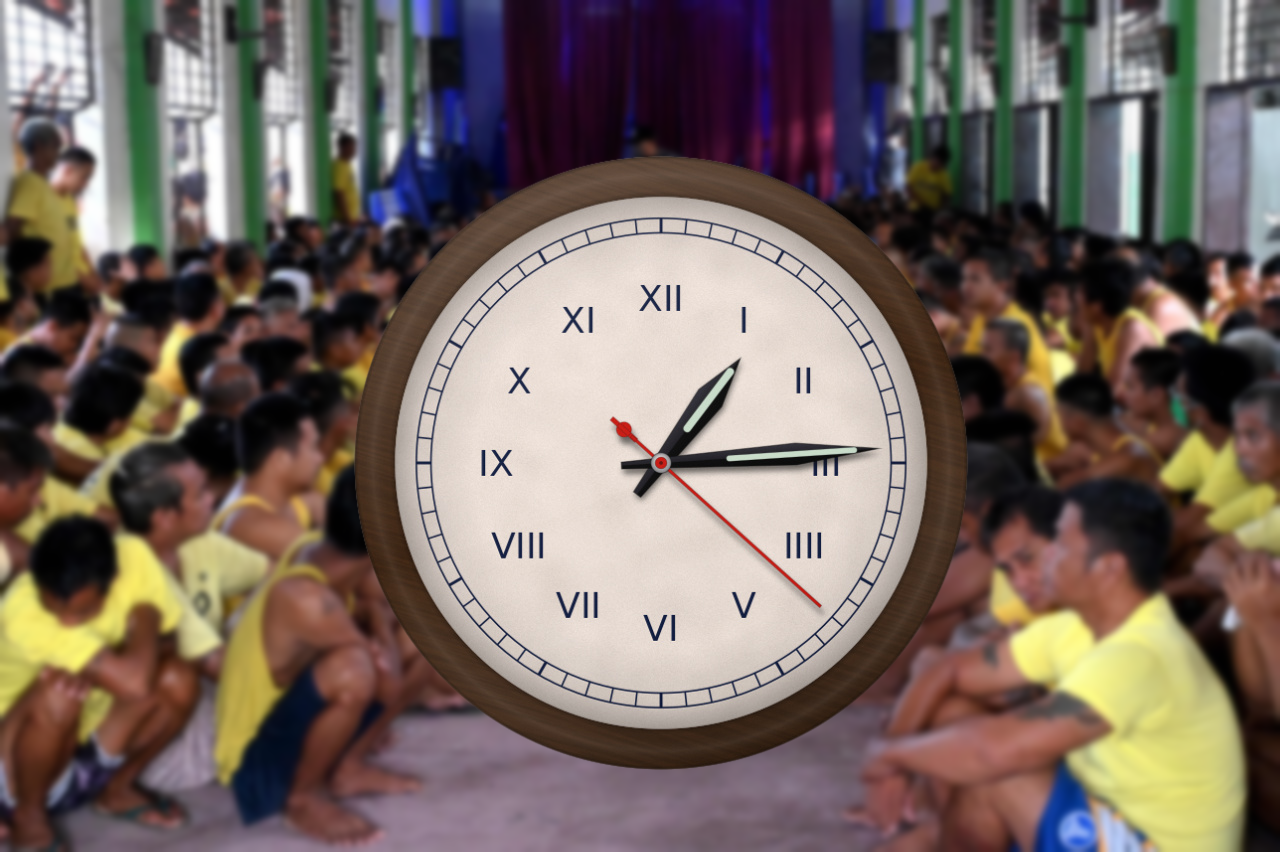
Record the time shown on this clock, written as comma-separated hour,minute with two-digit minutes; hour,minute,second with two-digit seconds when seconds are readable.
1,14,22
